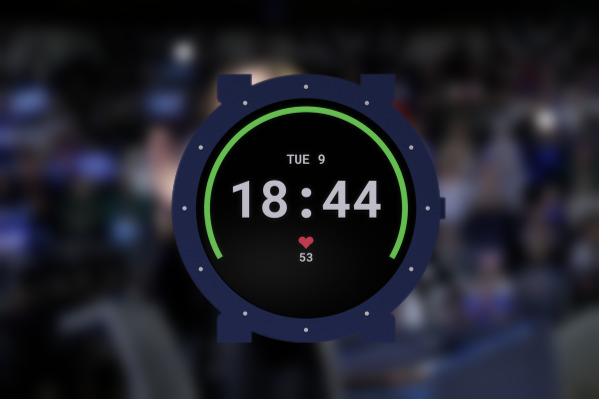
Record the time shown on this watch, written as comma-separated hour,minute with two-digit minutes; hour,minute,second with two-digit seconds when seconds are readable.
18,44
